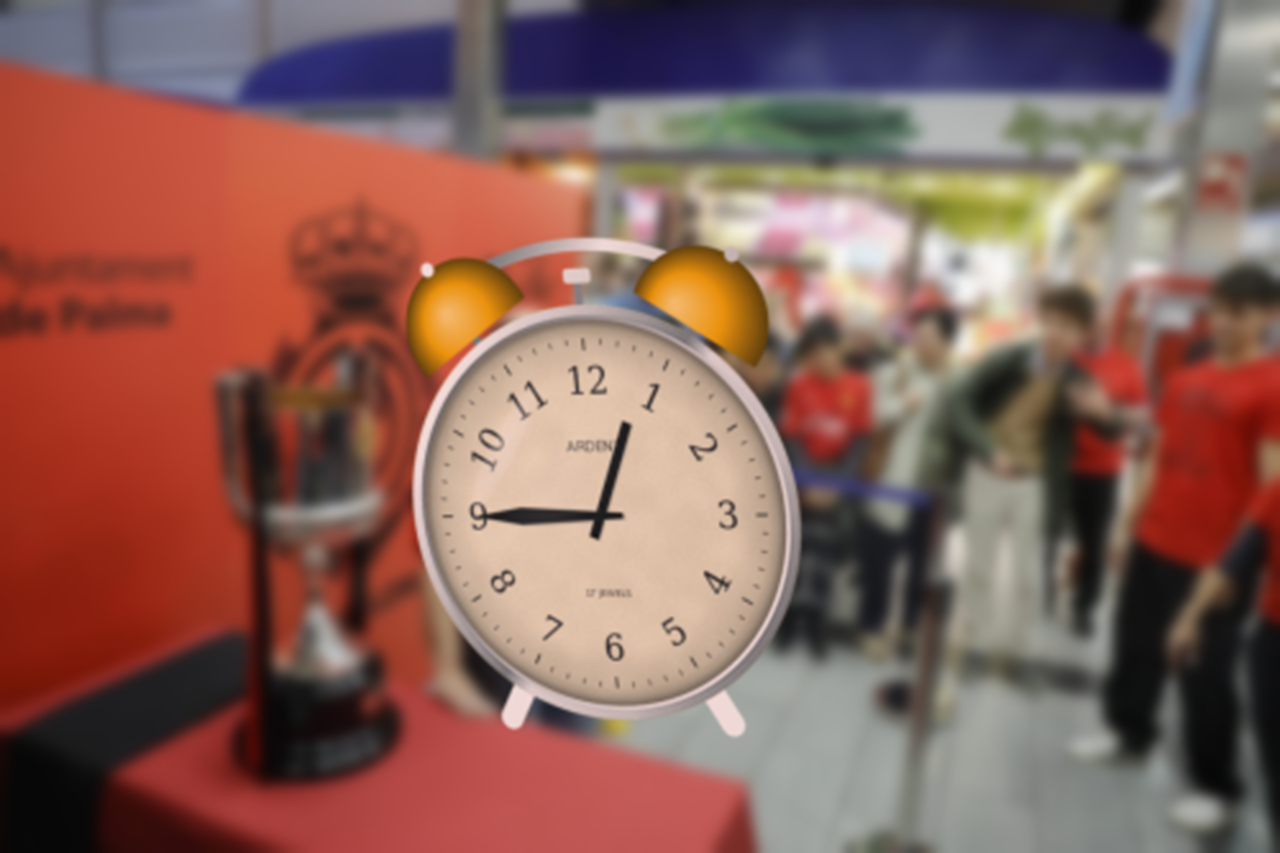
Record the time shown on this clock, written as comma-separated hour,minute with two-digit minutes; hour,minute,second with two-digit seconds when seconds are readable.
12,45
